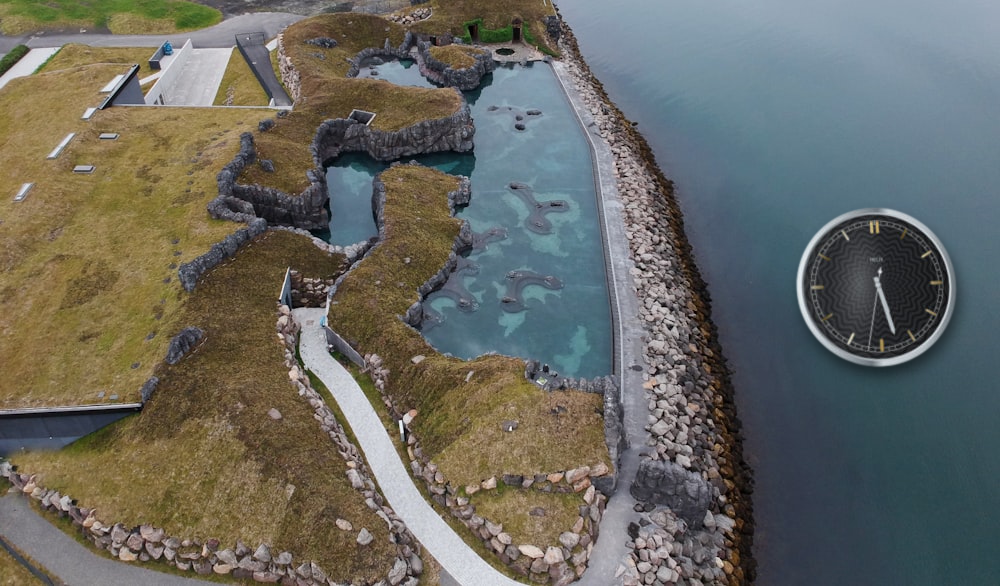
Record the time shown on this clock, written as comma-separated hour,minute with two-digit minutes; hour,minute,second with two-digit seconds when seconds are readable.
5,27,32
